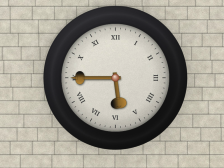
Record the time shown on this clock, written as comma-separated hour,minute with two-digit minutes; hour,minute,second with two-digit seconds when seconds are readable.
5,45
